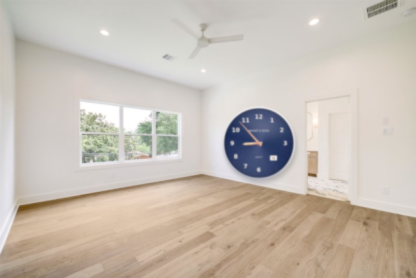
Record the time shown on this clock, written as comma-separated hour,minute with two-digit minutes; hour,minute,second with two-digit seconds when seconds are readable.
8,53
